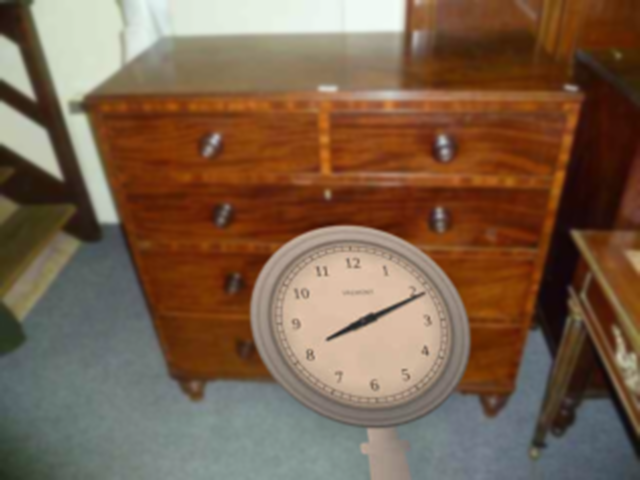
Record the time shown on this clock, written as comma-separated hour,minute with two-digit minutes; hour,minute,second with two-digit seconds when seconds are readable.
8,11
